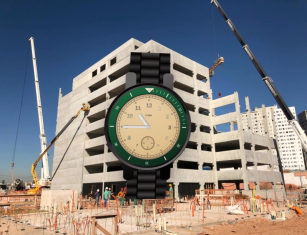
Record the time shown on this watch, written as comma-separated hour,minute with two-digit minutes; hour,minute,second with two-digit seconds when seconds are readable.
10,45
